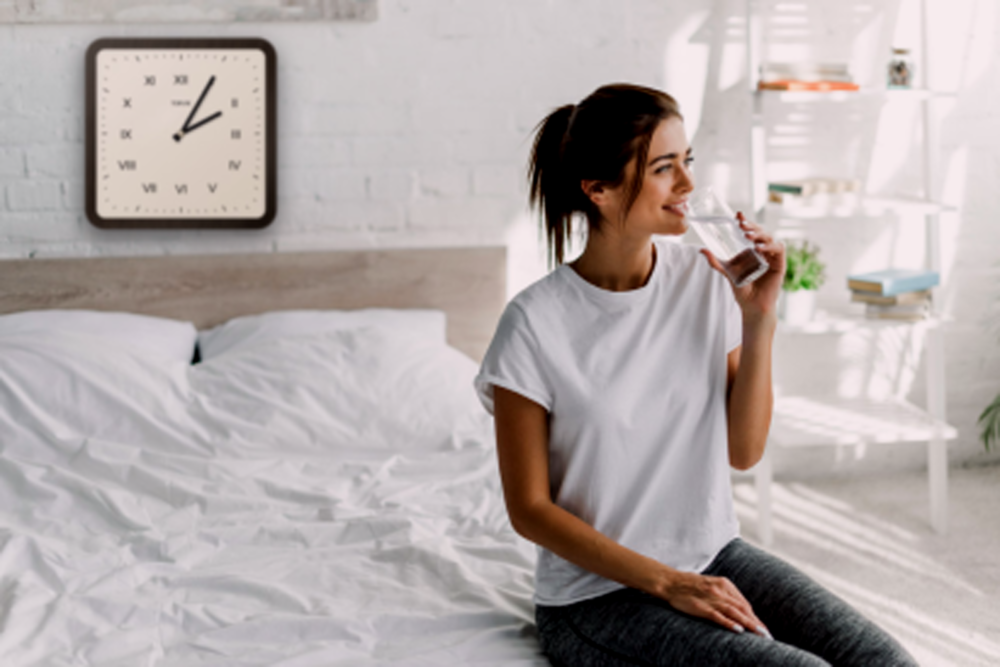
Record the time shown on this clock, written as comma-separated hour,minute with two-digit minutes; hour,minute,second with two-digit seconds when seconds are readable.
2,05
